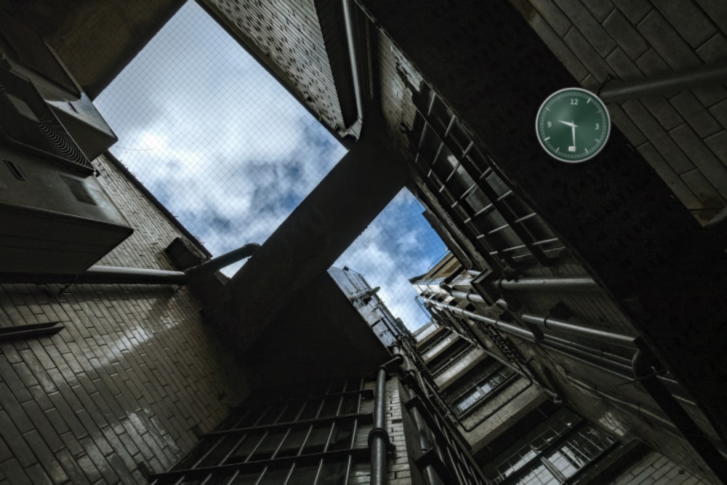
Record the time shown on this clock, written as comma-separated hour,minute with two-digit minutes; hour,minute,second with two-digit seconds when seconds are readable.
9,29
